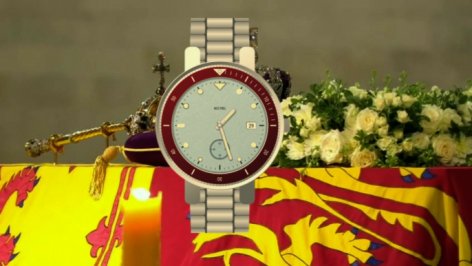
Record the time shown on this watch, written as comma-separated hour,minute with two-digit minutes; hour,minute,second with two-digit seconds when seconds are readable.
1,27
